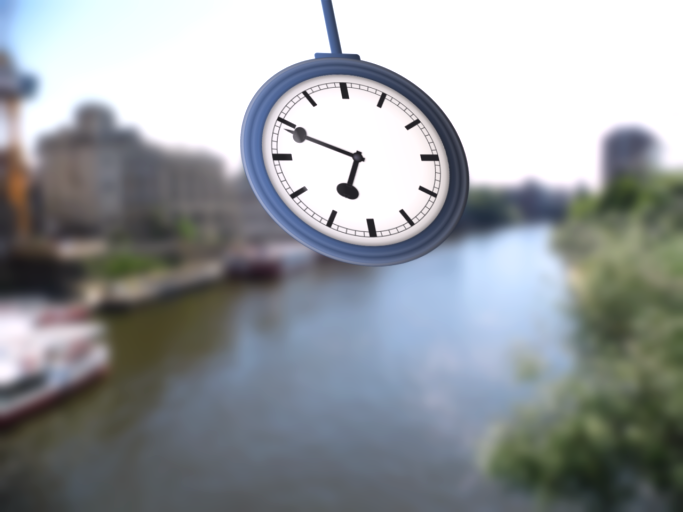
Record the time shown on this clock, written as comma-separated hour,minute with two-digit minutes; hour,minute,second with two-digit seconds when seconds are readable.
6,49
